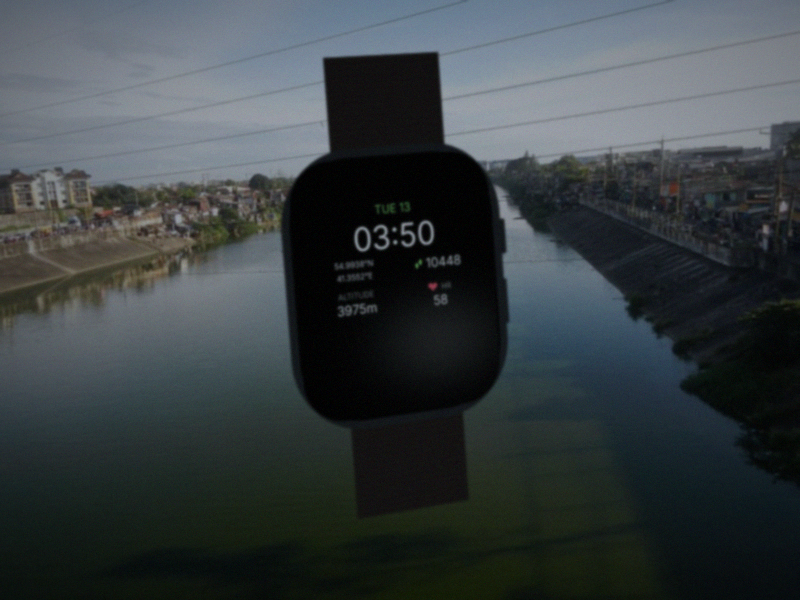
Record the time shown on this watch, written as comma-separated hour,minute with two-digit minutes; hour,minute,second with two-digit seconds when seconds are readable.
3,50
